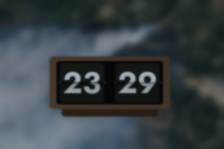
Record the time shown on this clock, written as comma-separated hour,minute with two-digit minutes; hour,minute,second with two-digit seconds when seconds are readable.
23,29
